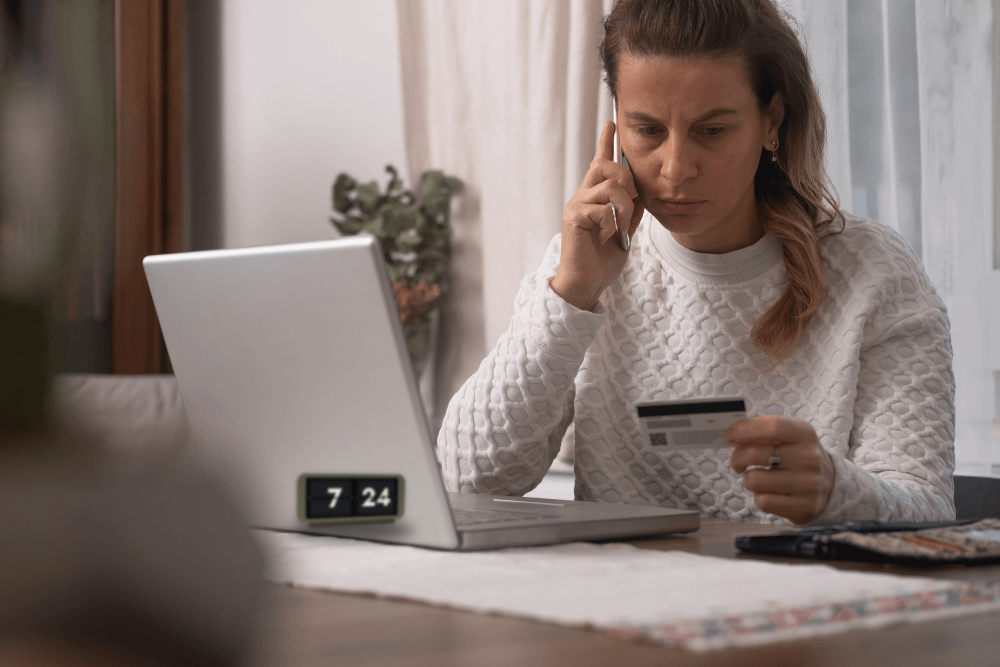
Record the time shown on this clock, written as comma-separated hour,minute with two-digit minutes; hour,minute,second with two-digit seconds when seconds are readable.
7,24
